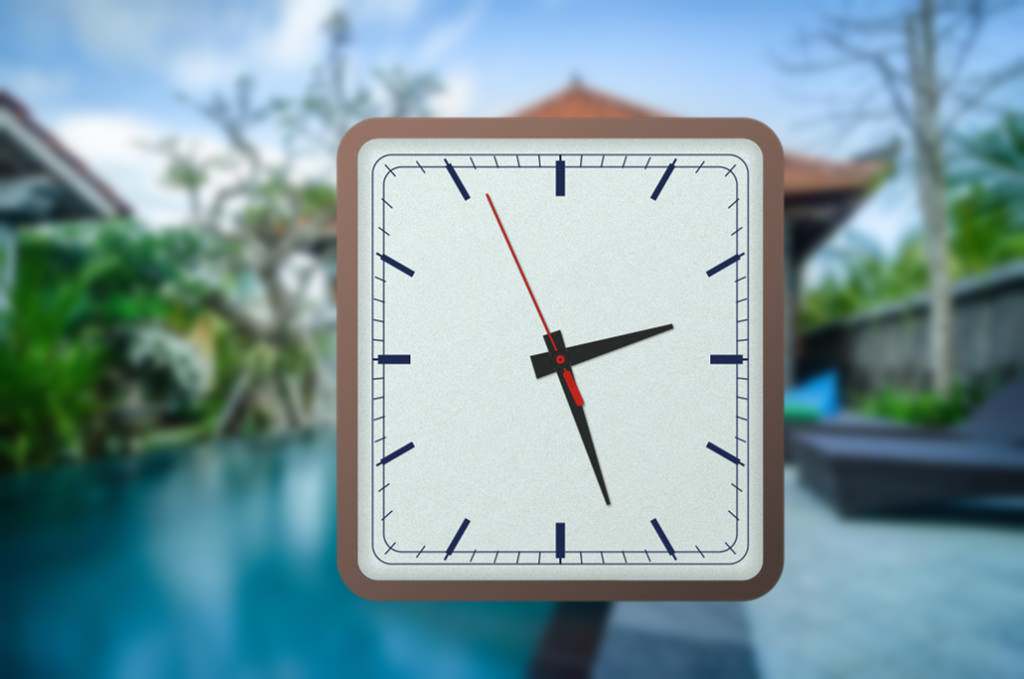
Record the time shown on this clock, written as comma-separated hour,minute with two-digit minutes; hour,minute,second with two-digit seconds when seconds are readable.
2,26,56
